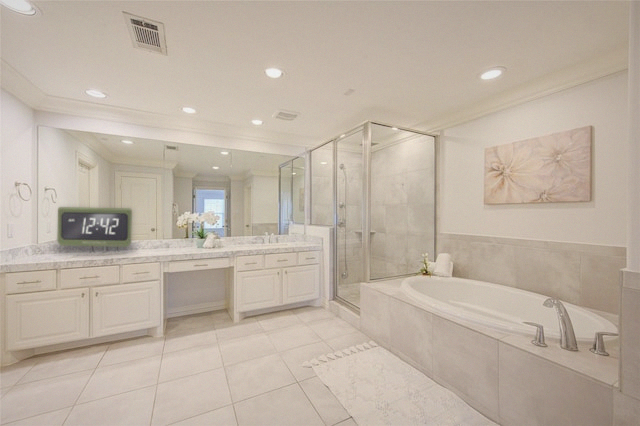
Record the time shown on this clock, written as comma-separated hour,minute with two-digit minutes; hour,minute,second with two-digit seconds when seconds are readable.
12,42
